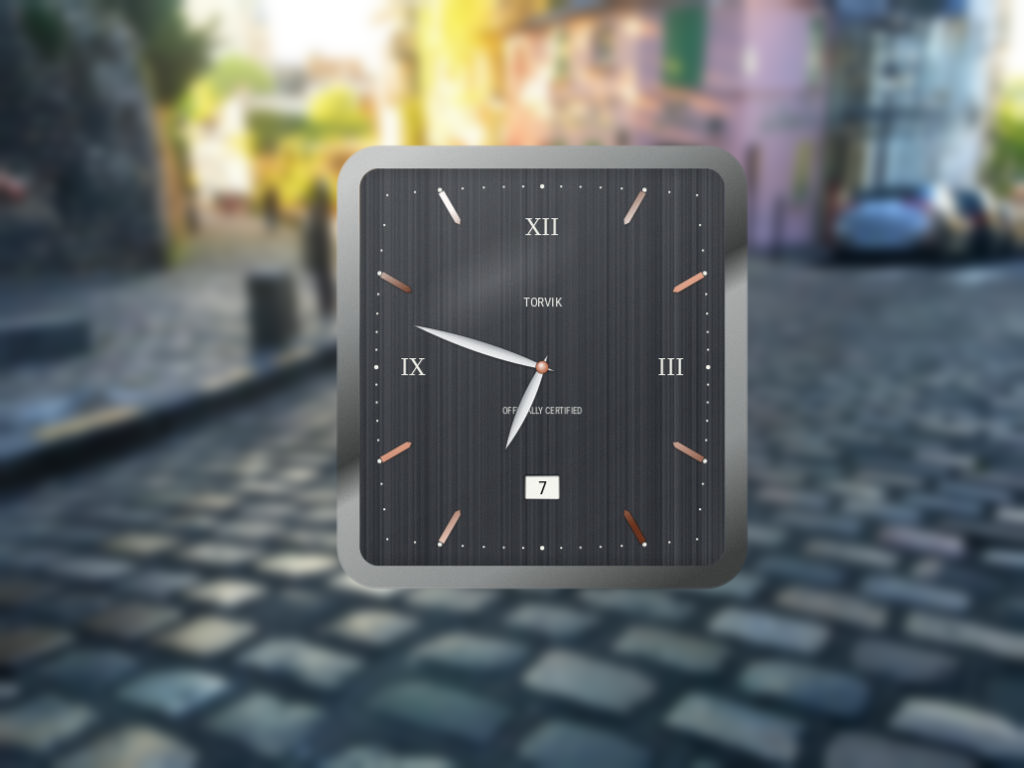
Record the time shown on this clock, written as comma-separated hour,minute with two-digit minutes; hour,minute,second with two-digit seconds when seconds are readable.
6,48
